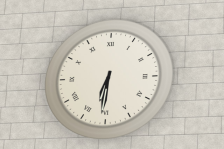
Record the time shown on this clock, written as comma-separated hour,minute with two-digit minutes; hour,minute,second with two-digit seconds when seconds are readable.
6,31
